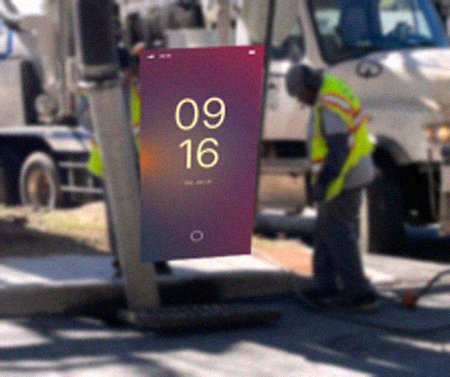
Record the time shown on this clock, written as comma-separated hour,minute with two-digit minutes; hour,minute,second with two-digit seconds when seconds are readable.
9,16
